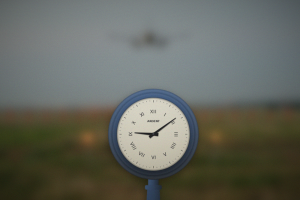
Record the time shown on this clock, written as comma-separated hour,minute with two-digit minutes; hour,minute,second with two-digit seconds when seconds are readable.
9,09
